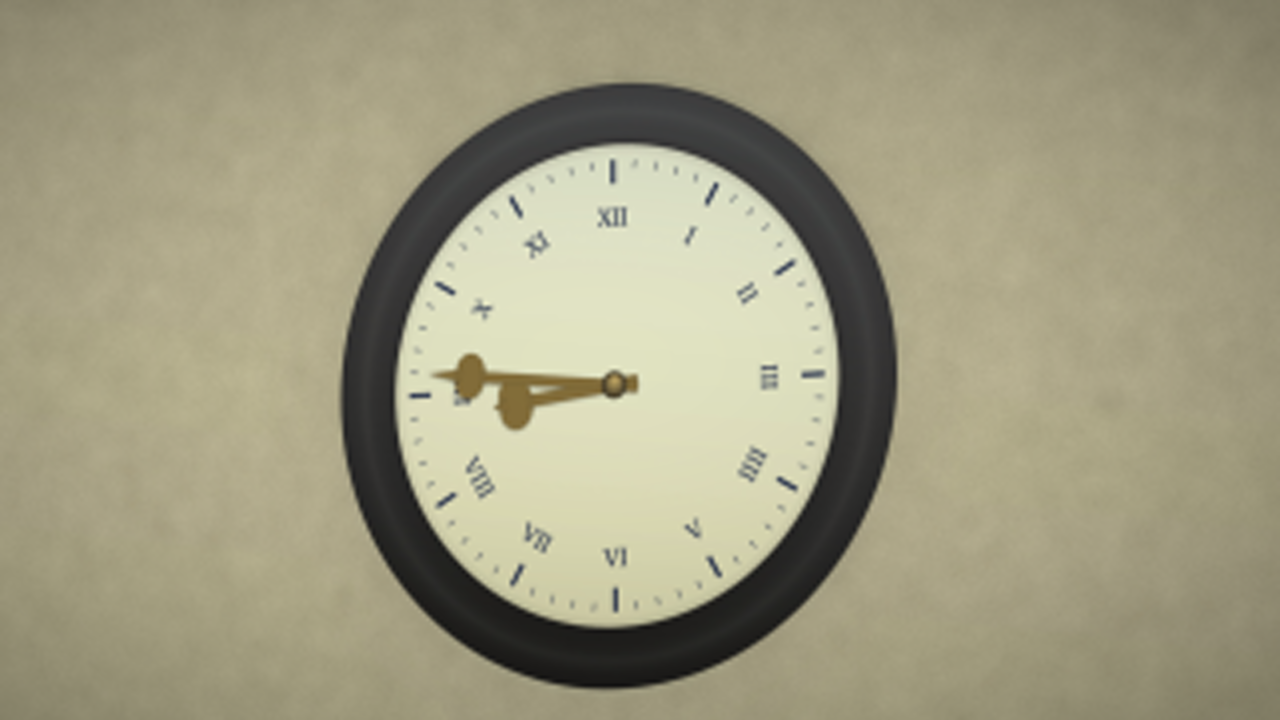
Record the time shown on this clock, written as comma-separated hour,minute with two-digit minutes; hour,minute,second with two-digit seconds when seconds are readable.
8,46
